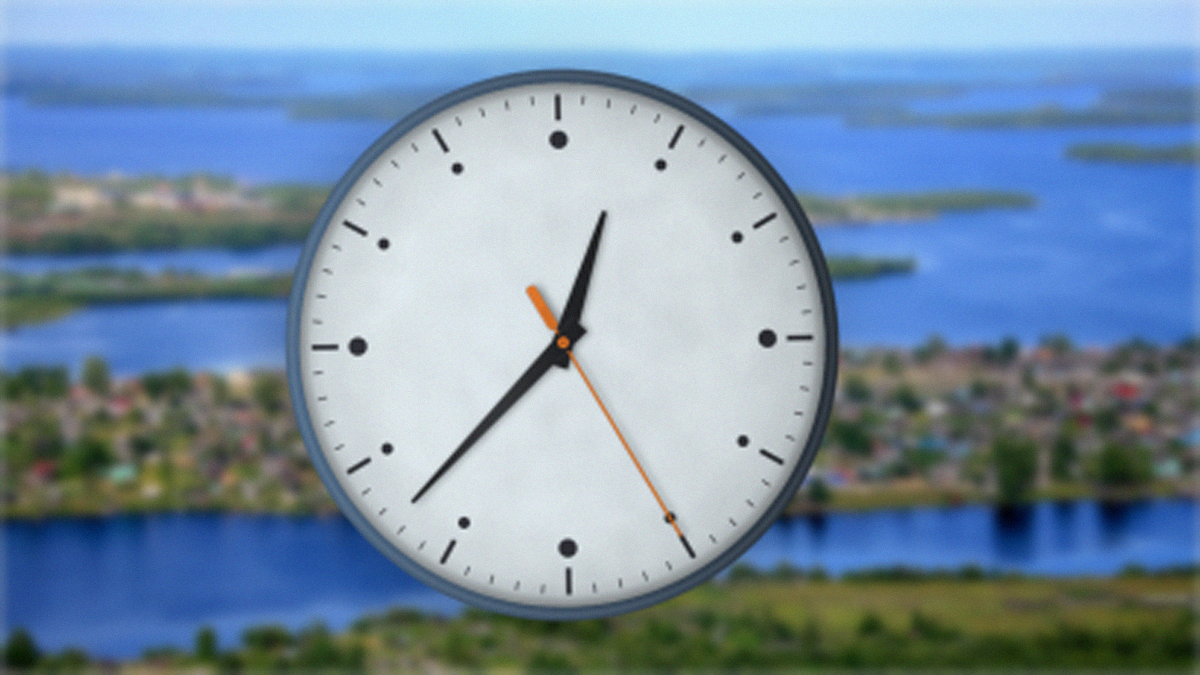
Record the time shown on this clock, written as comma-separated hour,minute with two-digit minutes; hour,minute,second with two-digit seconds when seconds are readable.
12,37,25
